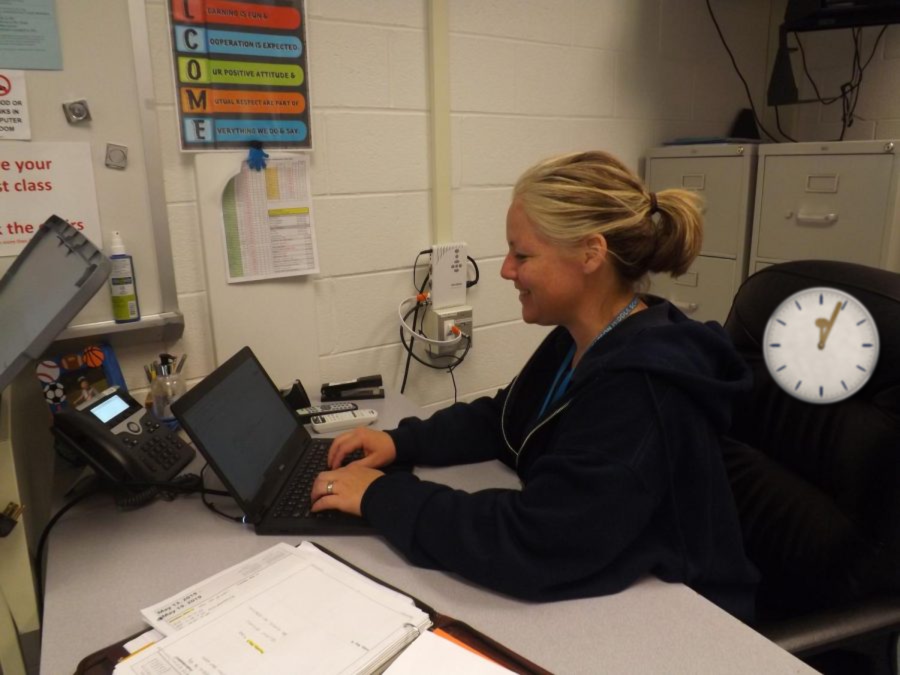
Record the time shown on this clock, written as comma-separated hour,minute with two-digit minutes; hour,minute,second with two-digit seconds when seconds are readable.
12,04
